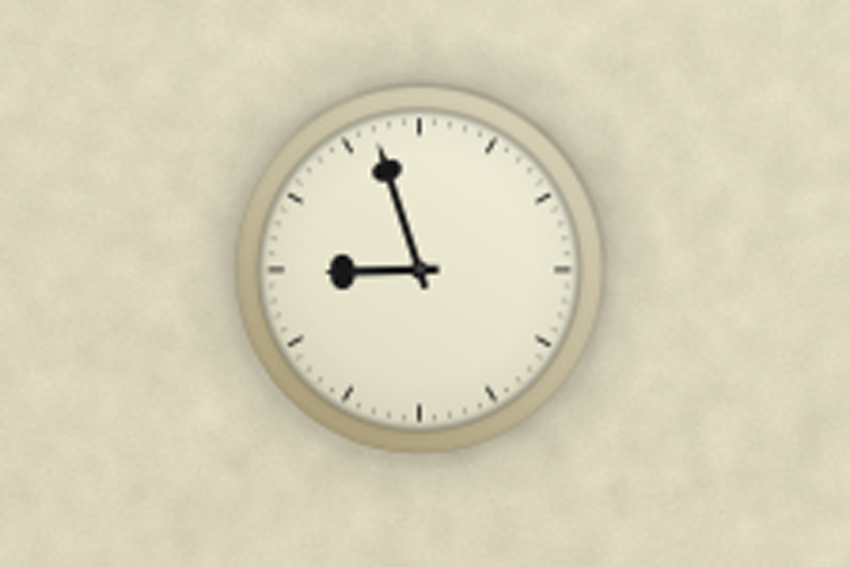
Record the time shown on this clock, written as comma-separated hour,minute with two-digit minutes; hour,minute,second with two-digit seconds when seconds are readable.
8,57
